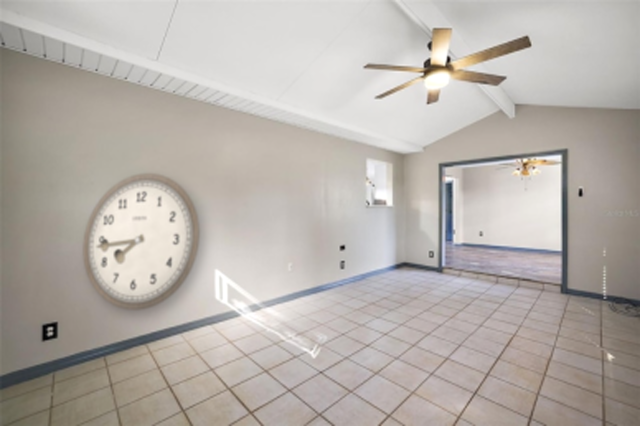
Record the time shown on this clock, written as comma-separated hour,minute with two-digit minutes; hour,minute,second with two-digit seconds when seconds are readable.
7,44
